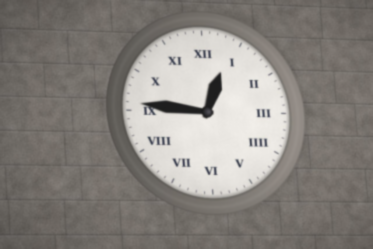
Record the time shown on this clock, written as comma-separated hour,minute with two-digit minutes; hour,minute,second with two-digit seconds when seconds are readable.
12,46
